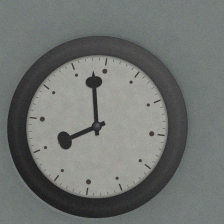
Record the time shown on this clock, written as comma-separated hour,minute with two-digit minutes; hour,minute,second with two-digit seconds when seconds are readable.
7,58
